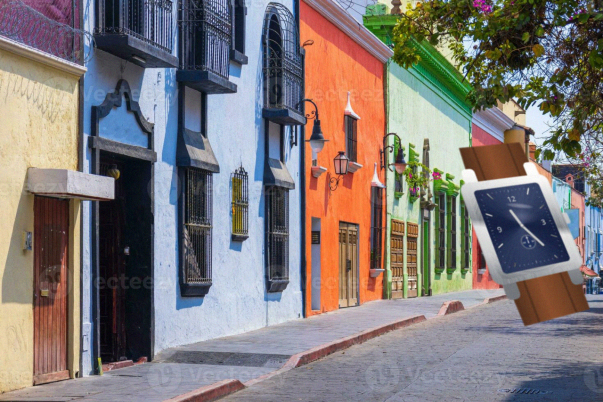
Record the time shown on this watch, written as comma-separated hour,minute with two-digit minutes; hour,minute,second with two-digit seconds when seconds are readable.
11,25
